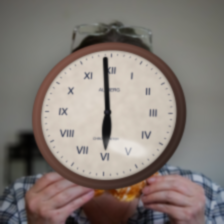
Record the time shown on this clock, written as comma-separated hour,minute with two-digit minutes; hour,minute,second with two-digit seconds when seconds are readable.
5,59
